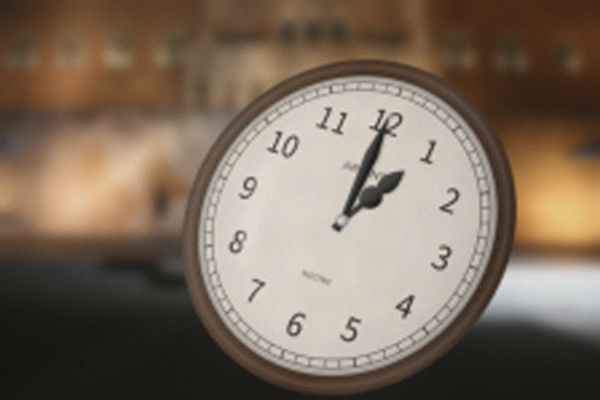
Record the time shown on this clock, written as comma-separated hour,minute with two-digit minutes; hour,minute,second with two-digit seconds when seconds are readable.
1,00
